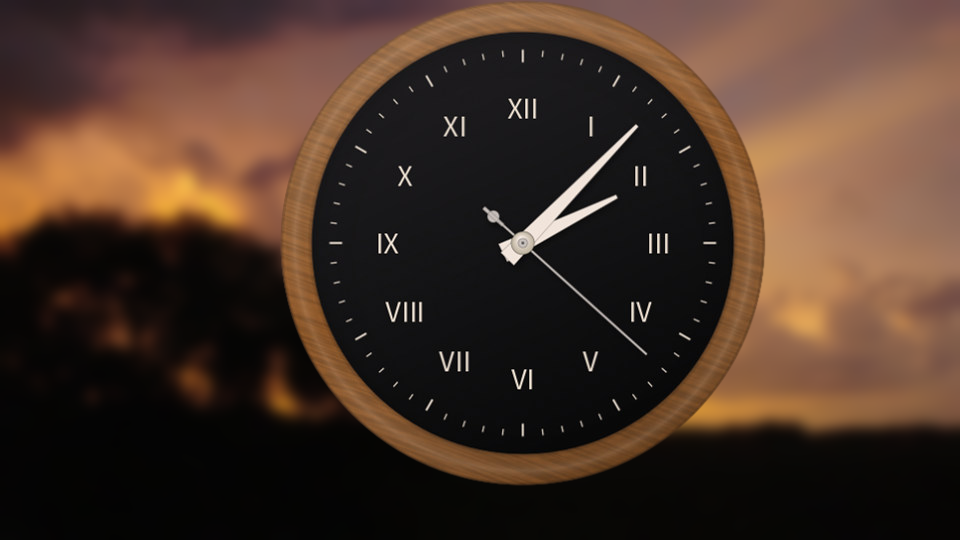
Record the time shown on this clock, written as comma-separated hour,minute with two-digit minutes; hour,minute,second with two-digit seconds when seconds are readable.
2,07,22
